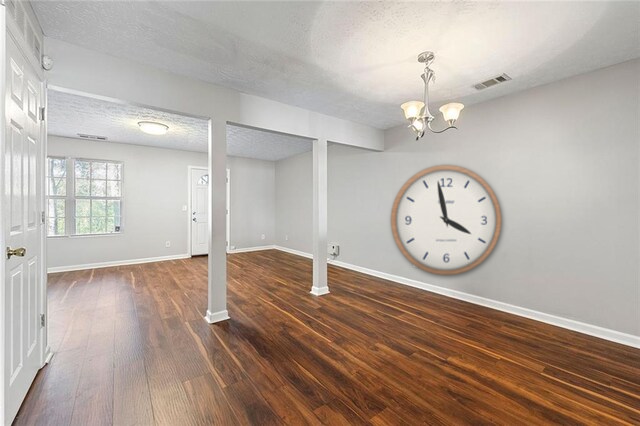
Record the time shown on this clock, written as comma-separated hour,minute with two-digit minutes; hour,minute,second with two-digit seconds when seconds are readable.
3,58
